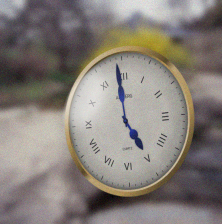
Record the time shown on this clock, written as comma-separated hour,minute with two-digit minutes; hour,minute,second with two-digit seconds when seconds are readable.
4,59
